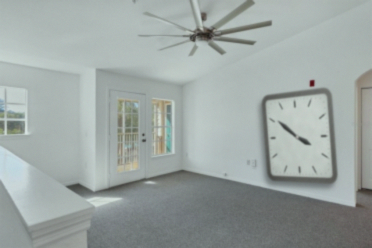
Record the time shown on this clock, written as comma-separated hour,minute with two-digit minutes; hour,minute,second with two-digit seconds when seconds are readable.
3,51
